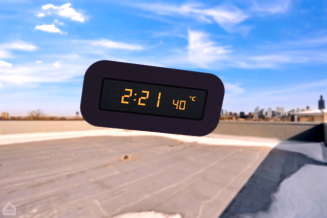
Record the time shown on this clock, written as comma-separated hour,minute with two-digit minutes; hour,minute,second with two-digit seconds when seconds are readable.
2,21
